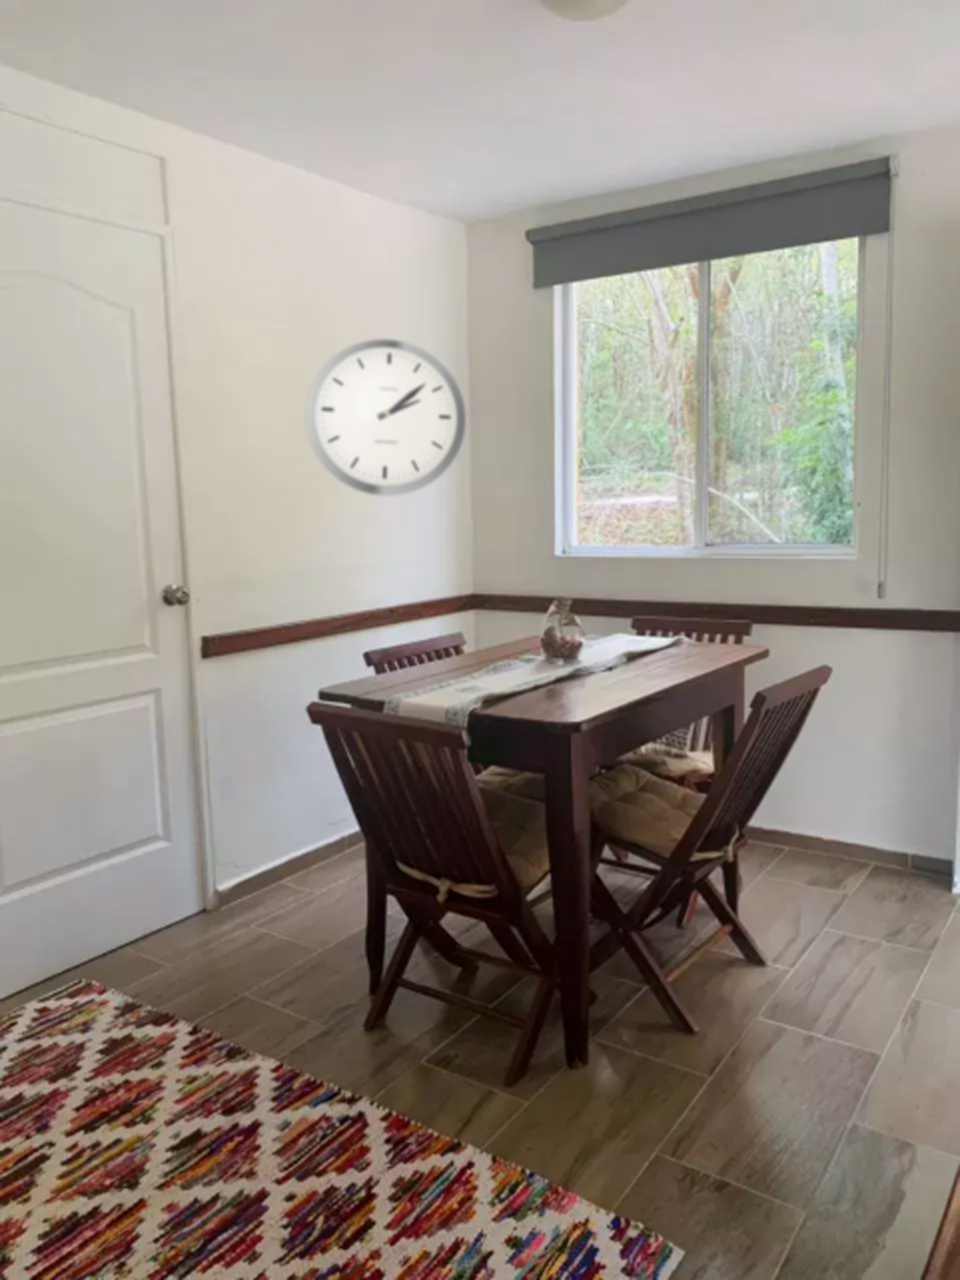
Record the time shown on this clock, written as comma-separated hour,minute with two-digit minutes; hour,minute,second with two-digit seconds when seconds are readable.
2,08
